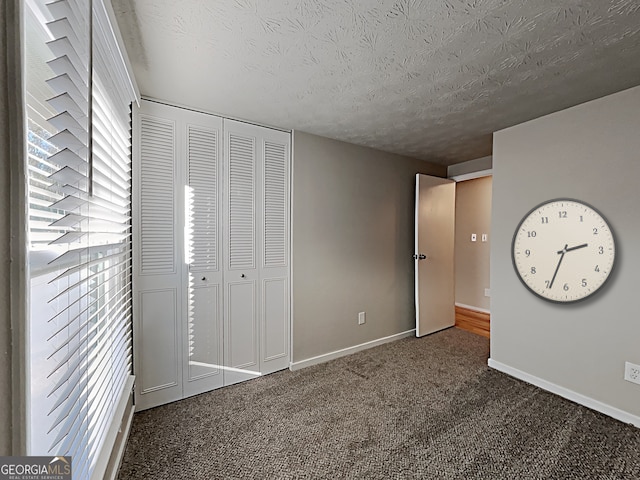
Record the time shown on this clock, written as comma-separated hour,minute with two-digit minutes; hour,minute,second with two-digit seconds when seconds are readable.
2,34
